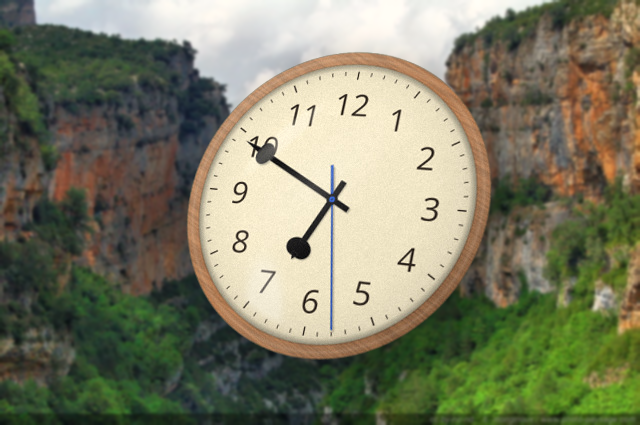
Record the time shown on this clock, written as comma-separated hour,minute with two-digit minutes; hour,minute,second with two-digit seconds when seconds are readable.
6,49,28
